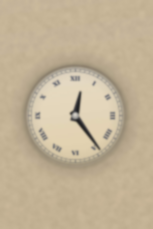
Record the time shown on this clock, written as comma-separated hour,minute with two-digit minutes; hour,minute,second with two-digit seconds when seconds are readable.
12,24
